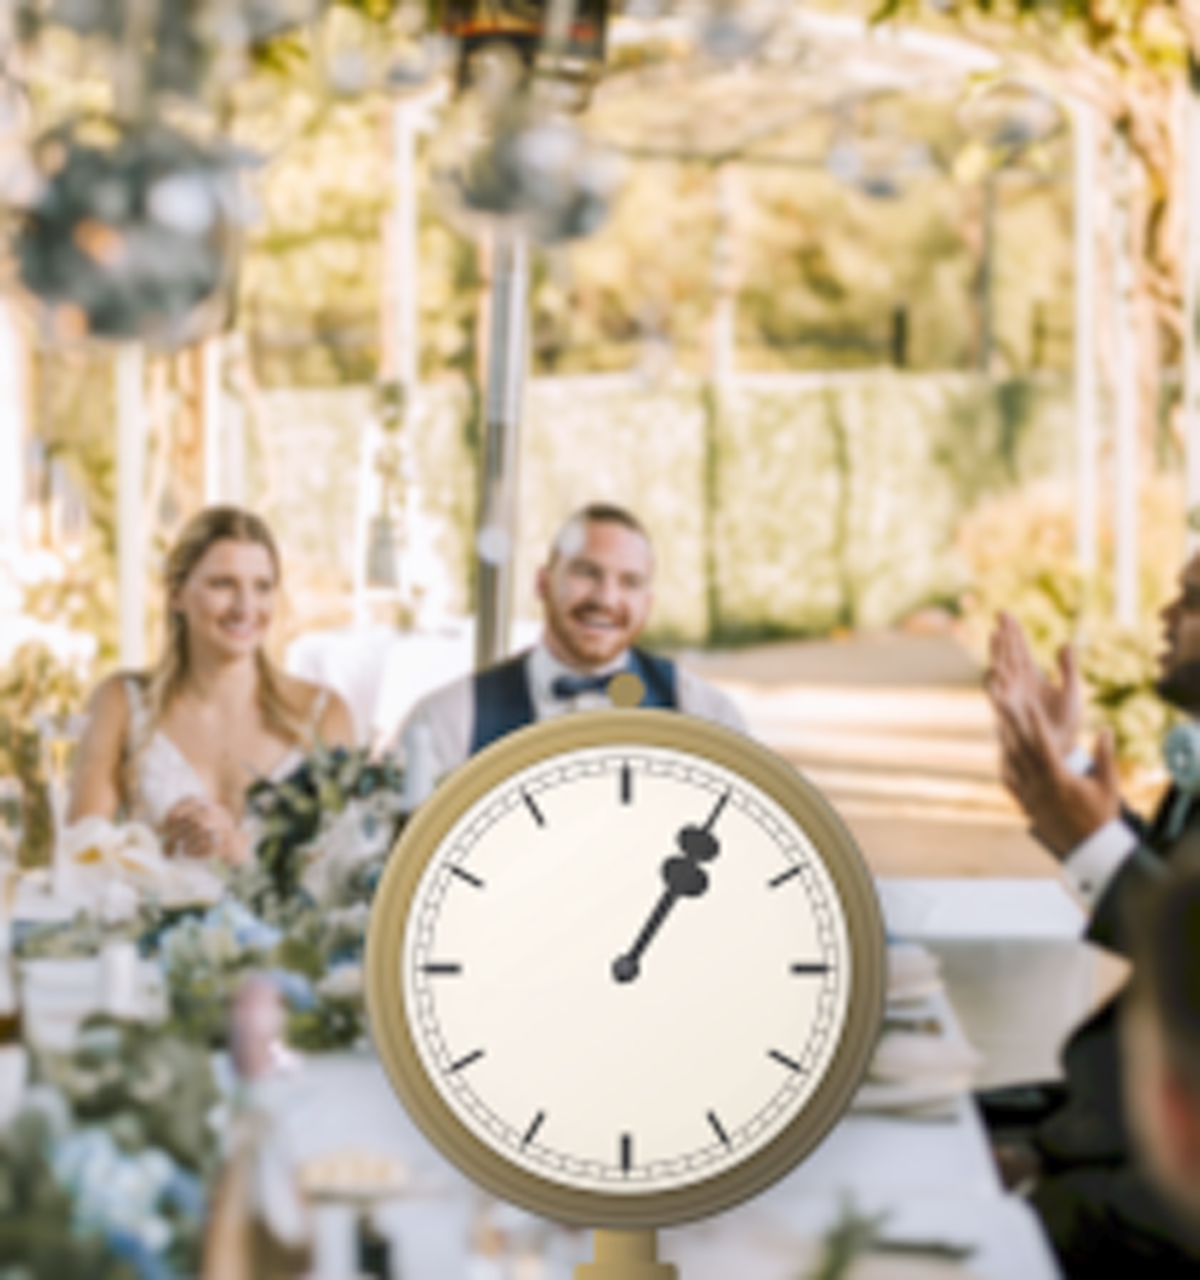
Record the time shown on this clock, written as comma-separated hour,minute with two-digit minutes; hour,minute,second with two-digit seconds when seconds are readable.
1,05
